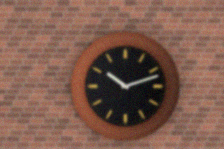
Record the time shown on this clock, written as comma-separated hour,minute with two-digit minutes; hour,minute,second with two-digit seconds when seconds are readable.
10,12
